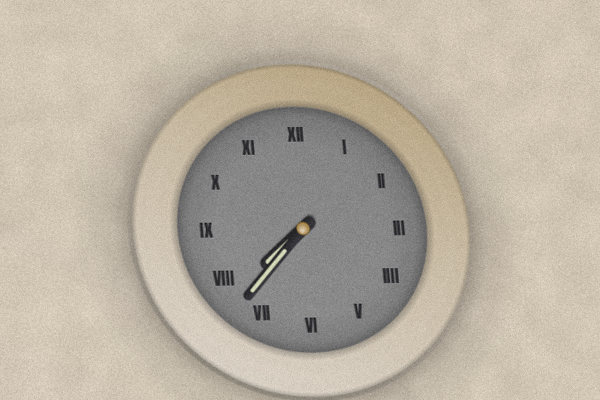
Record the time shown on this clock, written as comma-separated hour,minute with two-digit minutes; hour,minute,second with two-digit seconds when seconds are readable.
7,37
